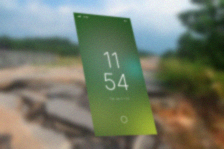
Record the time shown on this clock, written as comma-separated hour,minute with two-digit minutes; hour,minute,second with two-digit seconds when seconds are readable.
11,54
